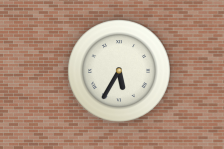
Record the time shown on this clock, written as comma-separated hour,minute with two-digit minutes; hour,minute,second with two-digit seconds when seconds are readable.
5,35
